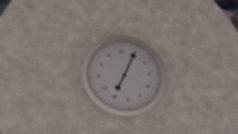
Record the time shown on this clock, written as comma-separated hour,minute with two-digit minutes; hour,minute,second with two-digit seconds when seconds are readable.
7,05
